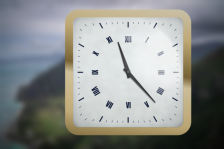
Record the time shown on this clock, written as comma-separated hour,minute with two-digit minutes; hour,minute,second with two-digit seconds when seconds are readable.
11,23
